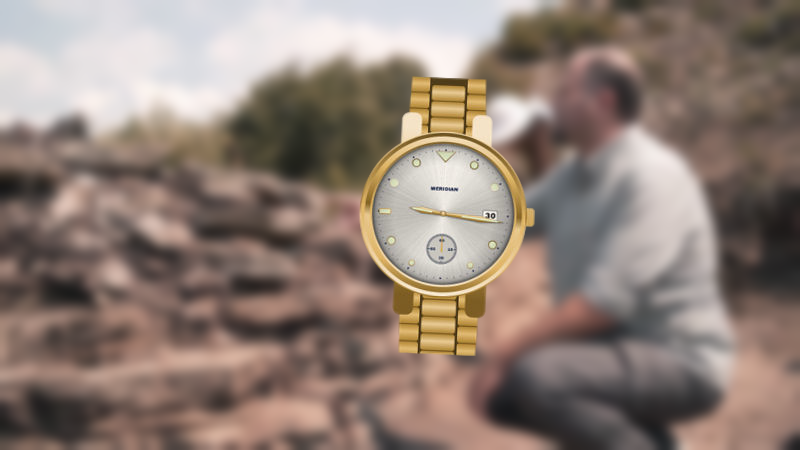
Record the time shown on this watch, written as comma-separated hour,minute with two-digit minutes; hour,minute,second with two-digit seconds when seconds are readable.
9,16
